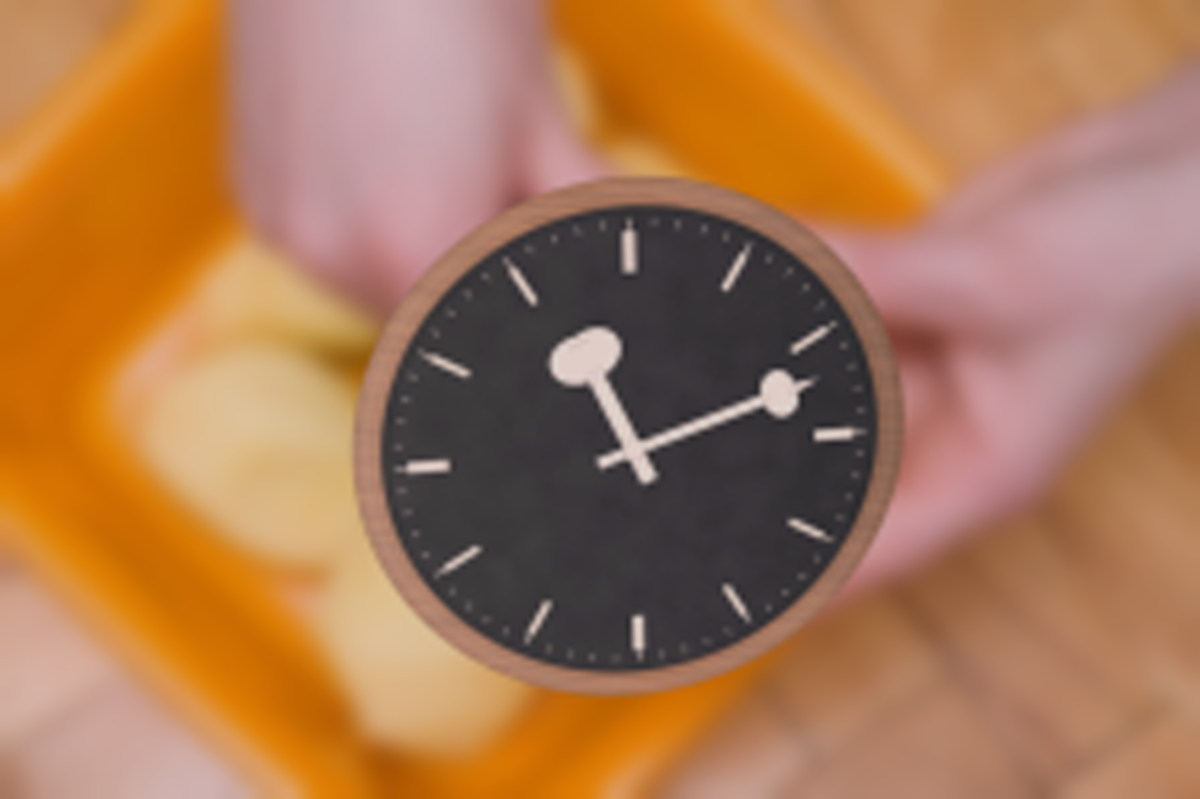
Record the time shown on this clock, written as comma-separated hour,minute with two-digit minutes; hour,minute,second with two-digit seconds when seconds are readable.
11,12
